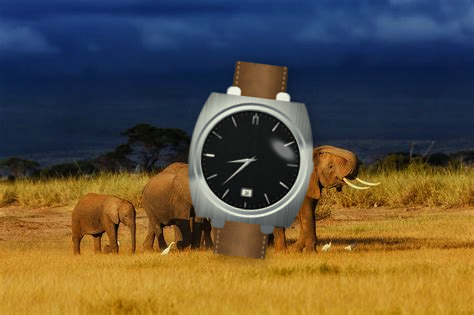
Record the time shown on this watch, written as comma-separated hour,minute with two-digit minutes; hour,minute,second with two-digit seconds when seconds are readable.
8,37
